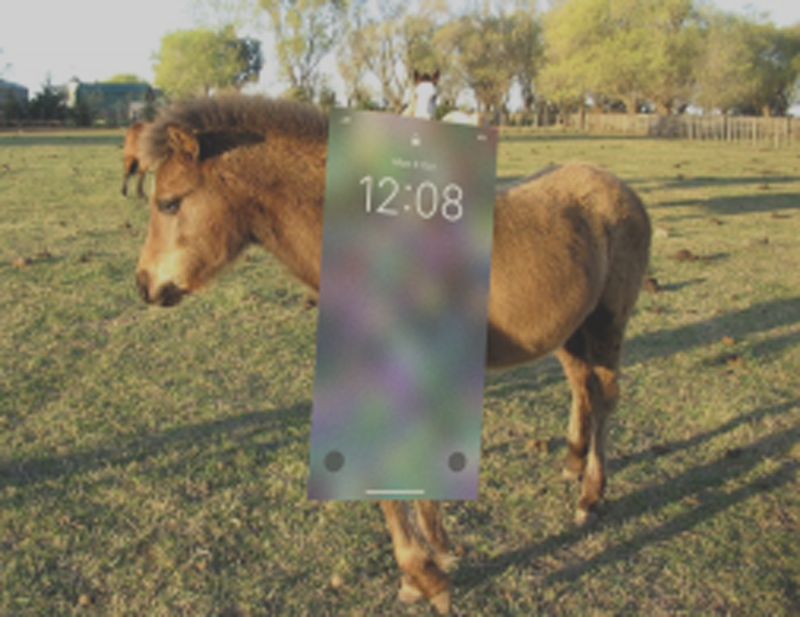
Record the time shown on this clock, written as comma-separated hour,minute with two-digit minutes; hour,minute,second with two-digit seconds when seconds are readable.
12,08
